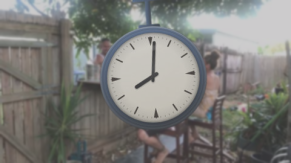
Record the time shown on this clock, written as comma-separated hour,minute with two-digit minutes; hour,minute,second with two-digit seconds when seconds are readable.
8,01
